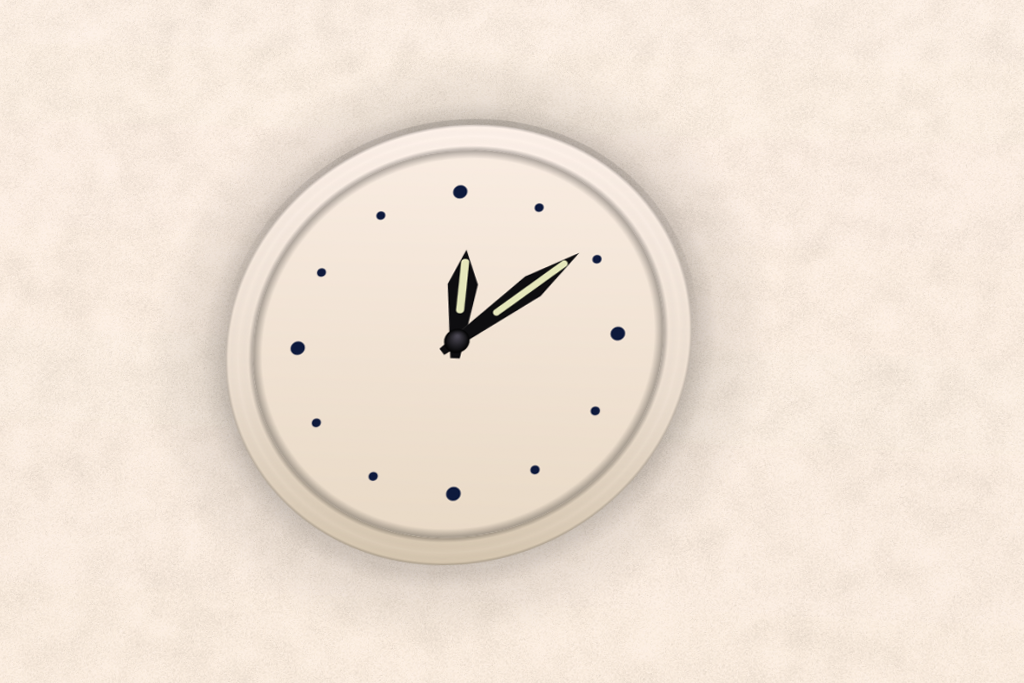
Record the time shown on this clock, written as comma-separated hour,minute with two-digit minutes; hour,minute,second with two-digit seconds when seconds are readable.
12,09
